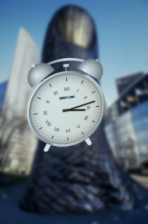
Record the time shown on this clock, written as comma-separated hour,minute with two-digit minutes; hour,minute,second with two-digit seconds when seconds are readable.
3,13
